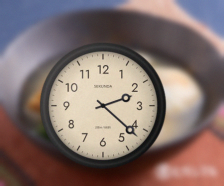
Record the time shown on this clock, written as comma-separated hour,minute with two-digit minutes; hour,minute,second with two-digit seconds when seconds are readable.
2,22
